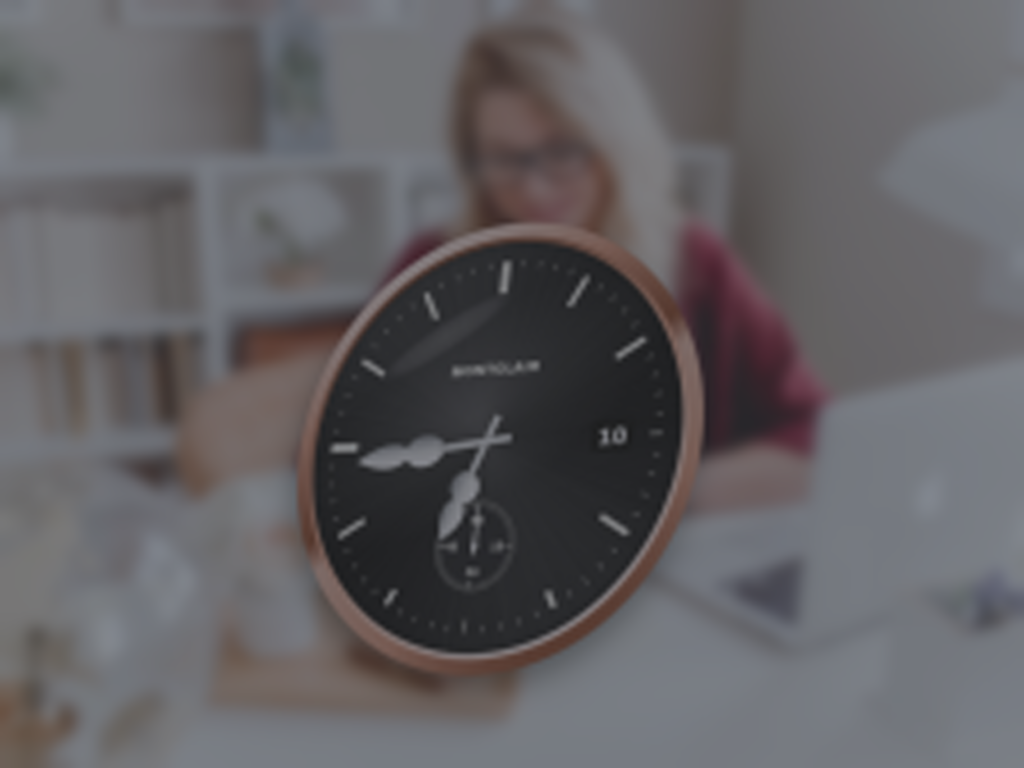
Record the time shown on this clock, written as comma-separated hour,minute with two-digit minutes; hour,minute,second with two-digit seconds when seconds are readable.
6,44
